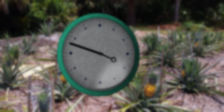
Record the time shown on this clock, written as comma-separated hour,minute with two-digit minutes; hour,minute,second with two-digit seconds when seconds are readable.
3,48
